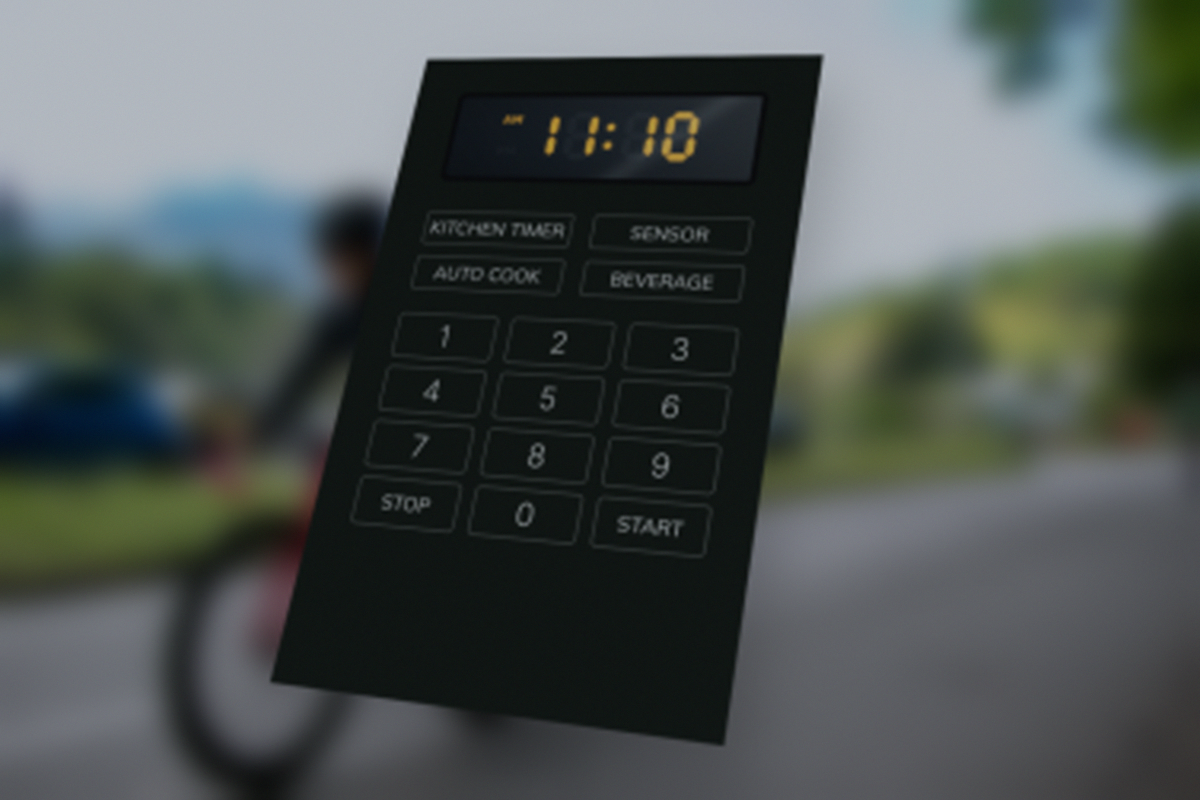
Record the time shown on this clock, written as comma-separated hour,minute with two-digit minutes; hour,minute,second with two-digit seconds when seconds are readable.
11,10
